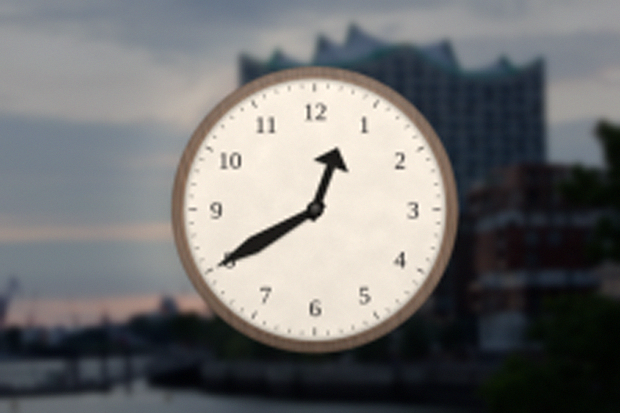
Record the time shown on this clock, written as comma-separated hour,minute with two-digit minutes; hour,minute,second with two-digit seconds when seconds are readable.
12,40
